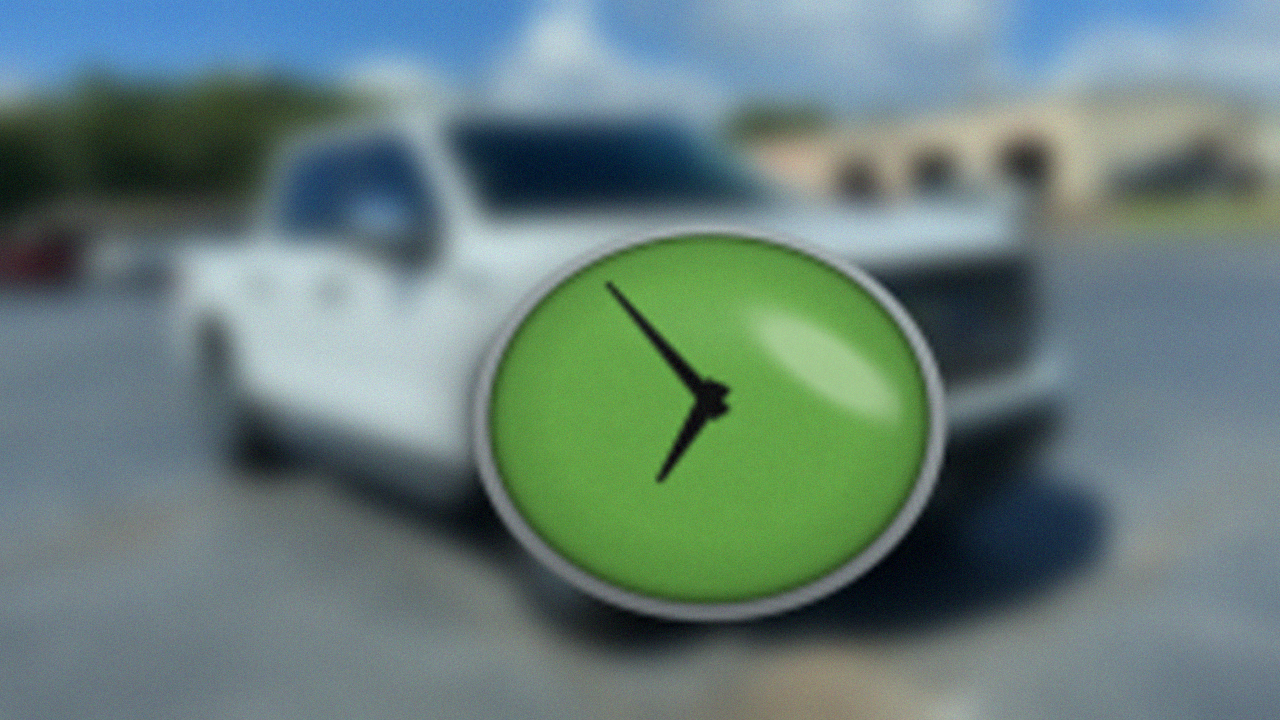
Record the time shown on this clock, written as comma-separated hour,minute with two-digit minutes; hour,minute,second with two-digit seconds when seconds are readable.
6,54
